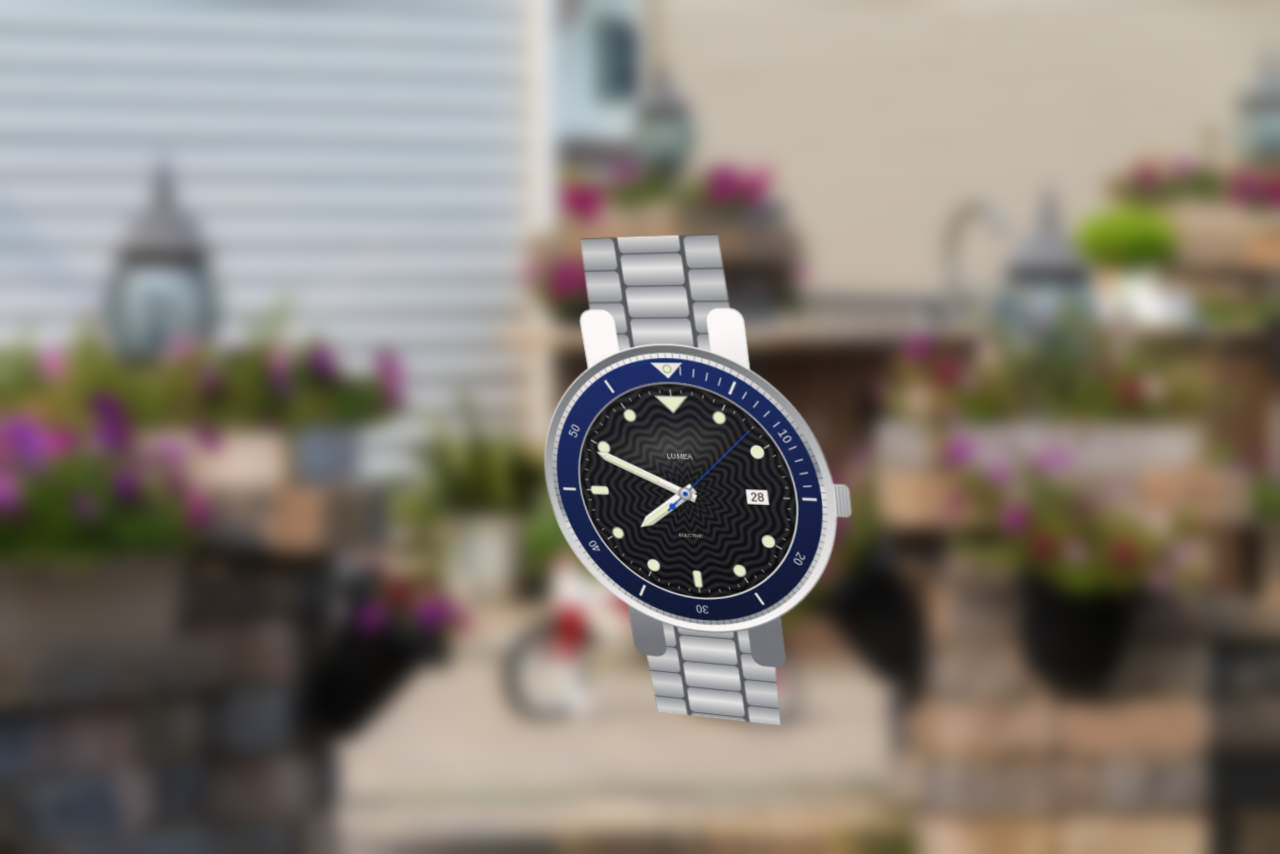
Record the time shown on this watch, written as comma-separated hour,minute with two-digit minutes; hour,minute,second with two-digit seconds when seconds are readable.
7,49,08
